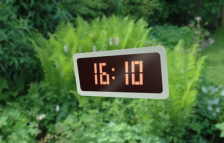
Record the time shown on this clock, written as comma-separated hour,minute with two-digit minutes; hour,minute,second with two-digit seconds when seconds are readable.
16,10
